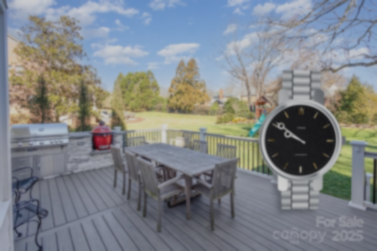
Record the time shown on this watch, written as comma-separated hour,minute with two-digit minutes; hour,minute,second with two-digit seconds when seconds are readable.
9,51
